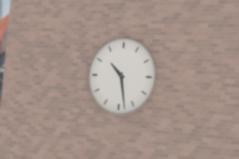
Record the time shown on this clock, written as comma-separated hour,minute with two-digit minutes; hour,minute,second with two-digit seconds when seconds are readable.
10,28
